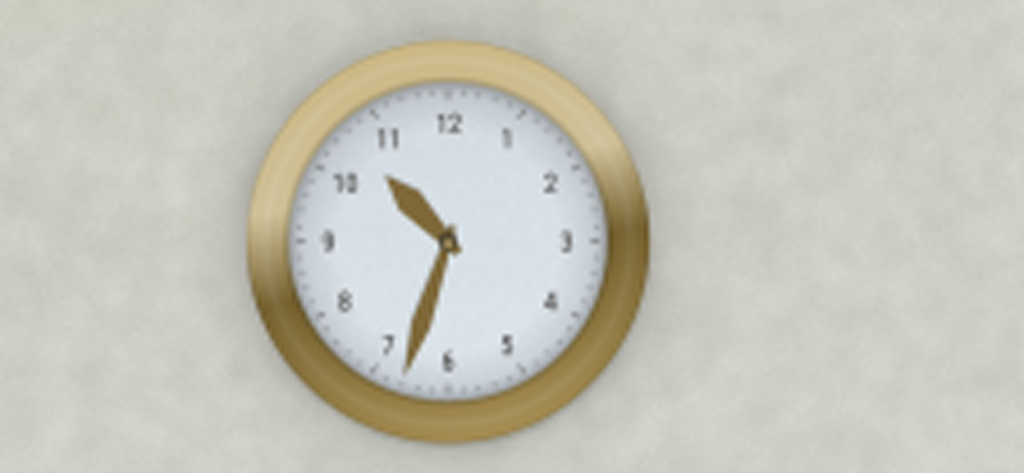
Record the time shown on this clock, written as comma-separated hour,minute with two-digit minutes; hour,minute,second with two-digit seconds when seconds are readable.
10,33
